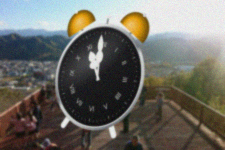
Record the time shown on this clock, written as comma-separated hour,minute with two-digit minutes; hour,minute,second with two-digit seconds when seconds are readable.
10,59
